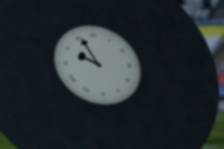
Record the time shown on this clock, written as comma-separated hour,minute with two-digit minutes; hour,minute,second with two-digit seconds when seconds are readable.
9,56
